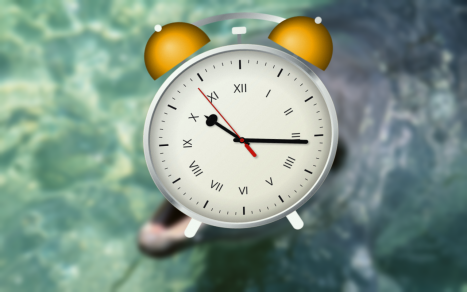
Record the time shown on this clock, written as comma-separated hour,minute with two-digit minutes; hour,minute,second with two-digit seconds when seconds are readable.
10,15,54
